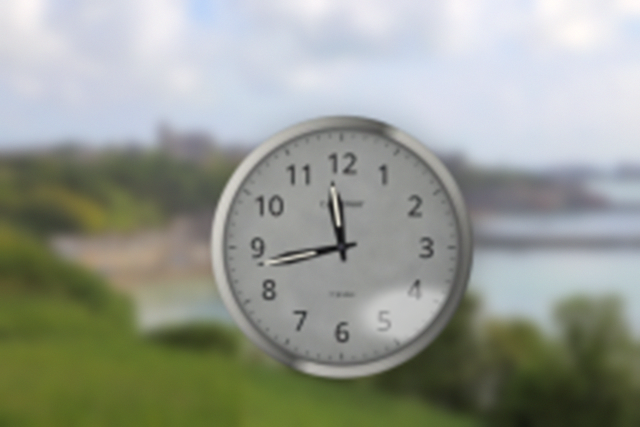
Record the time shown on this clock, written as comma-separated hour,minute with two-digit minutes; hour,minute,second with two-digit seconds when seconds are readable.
11,43
